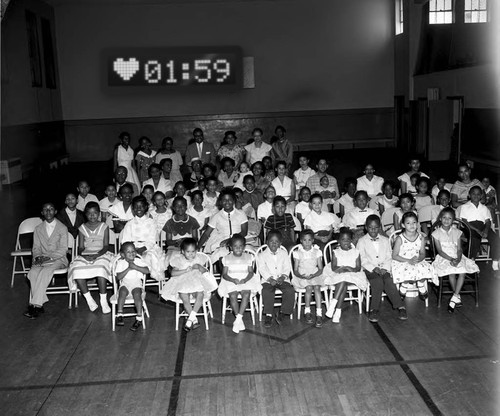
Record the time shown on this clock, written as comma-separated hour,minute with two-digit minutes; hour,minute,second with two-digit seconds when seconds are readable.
1,59
